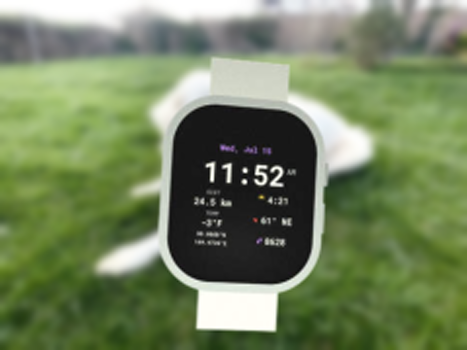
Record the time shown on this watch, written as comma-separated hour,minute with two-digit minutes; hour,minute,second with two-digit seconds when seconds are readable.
11,52
